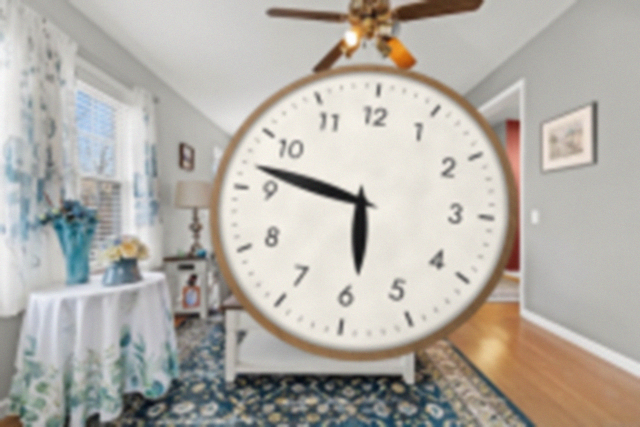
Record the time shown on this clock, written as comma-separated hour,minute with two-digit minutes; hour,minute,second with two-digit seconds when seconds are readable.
5,47
